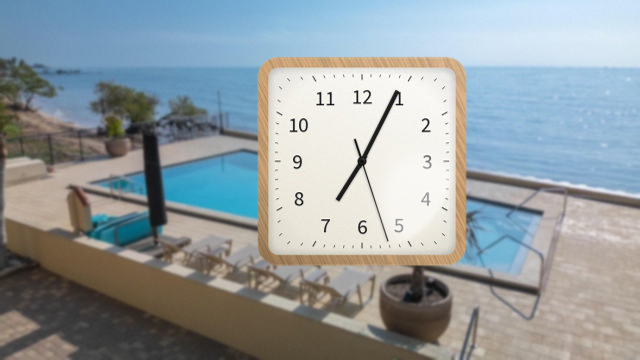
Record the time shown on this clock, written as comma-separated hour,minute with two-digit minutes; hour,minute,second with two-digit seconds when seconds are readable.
7,04,27
